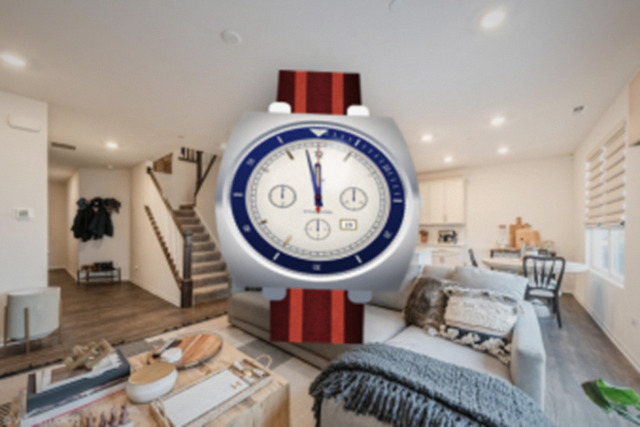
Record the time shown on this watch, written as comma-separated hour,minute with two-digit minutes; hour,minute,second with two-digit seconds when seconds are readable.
11,58
